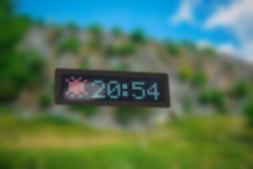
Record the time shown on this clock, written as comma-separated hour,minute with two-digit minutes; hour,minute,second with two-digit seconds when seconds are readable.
20,54
